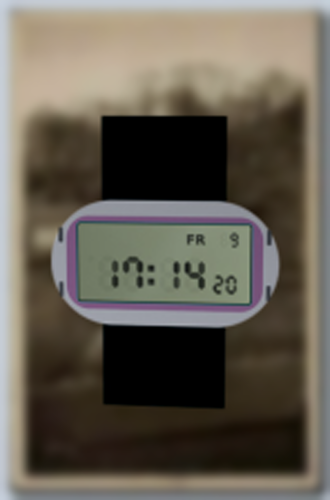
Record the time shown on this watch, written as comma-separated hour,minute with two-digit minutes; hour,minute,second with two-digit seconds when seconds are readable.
17,14,20
